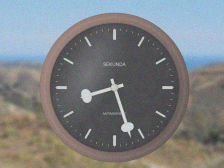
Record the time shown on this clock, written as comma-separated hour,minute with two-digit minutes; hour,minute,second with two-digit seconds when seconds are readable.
8,27
